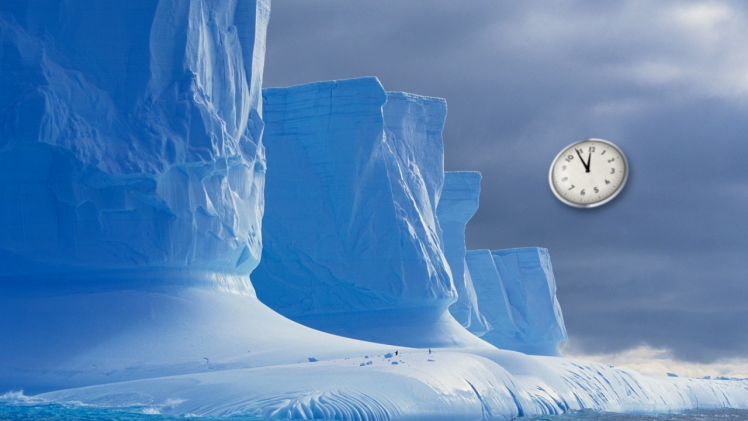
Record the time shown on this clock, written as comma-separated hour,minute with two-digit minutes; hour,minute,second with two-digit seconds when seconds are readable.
11,54
